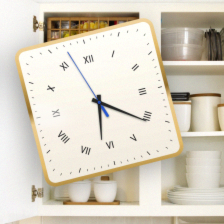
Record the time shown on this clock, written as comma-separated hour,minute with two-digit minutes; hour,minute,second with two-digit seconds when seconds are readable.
6,20,57
